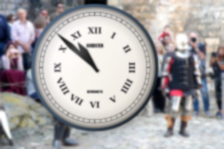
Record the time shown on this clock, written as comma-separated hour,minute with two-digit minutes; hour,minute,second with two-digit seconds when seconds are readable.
10,52
